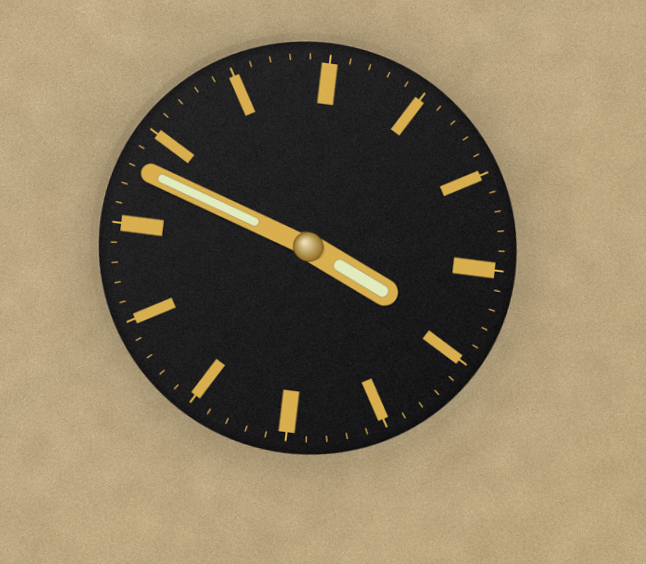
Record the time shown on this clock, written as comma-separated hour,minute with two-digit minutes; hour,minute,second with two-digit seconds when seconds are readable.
3,48
